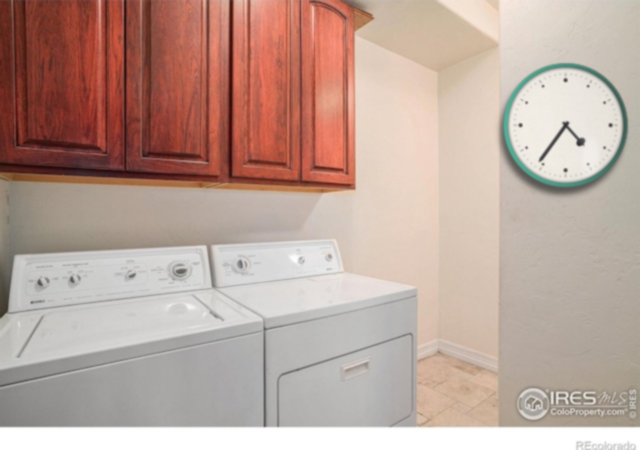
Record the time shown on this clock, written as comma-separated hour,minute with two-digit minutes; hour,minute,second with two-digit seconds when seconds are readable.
4,36
